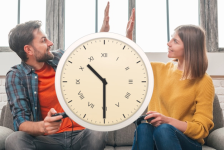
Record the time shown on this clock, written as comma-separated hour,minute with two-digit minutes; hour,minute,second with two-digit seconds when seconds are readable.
10,30
